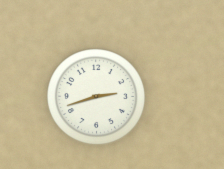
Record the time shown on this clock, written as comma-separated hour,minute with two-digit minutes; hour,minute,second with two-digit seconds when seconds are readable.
2,42
